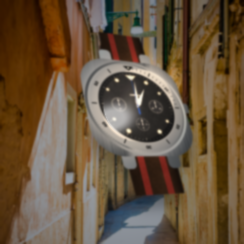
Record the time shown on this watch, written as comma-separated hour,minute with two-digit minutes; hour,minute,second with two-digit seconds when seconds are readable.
1,01
